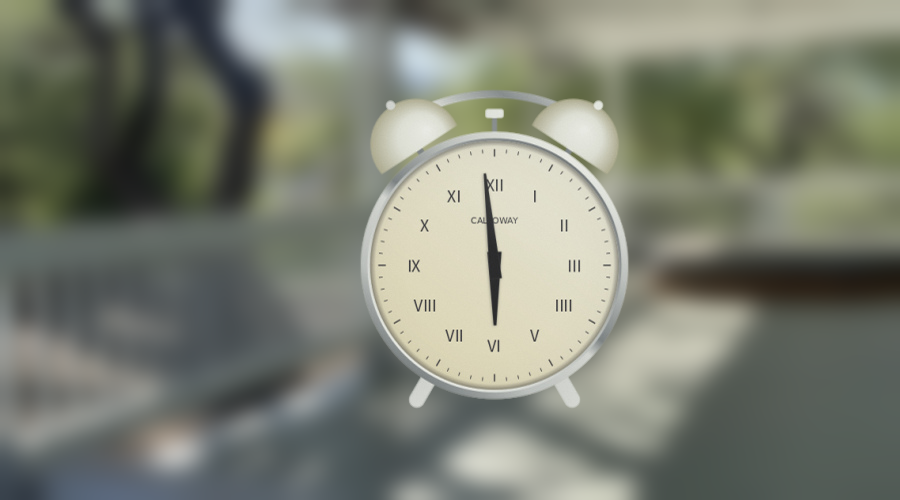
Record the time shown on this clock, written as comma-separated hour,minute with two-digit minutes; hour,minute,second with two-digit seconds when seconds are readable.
5,59
